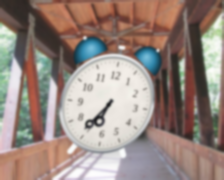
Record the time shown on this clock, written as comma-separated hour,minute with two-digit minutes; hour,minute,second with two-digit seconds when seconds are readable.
6,36
